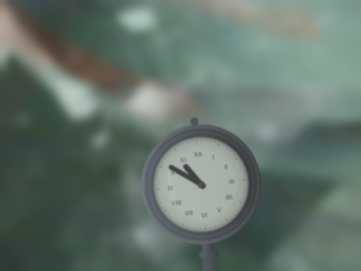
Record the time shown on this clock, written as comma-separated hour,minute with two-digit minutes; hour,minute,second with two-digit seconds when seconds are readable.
10,51
